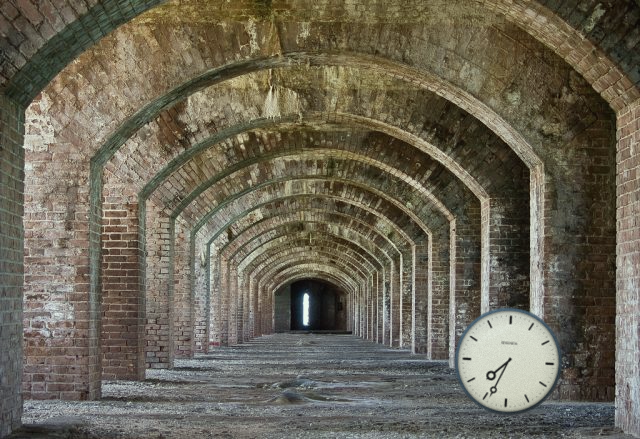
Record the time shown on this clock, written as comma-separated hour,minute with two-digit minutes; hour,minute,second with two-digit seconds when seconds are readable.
7,34
